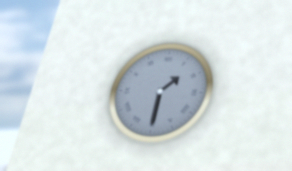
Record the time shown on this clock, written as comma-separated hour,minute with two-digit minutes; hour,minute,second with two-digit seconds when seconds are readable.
1,30
